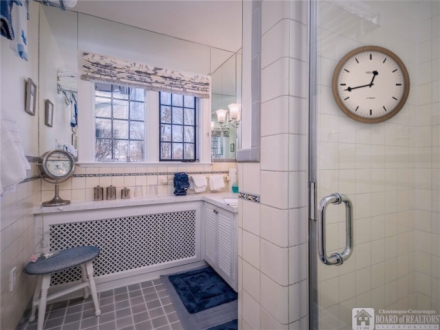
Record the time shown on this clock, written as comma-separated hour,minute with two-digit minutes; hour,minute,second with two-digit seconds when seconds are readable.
12,43
